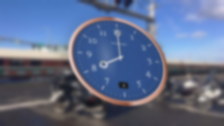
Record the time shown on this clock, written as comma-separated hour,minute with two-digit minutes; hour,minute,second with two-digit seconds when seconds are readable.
8,00
